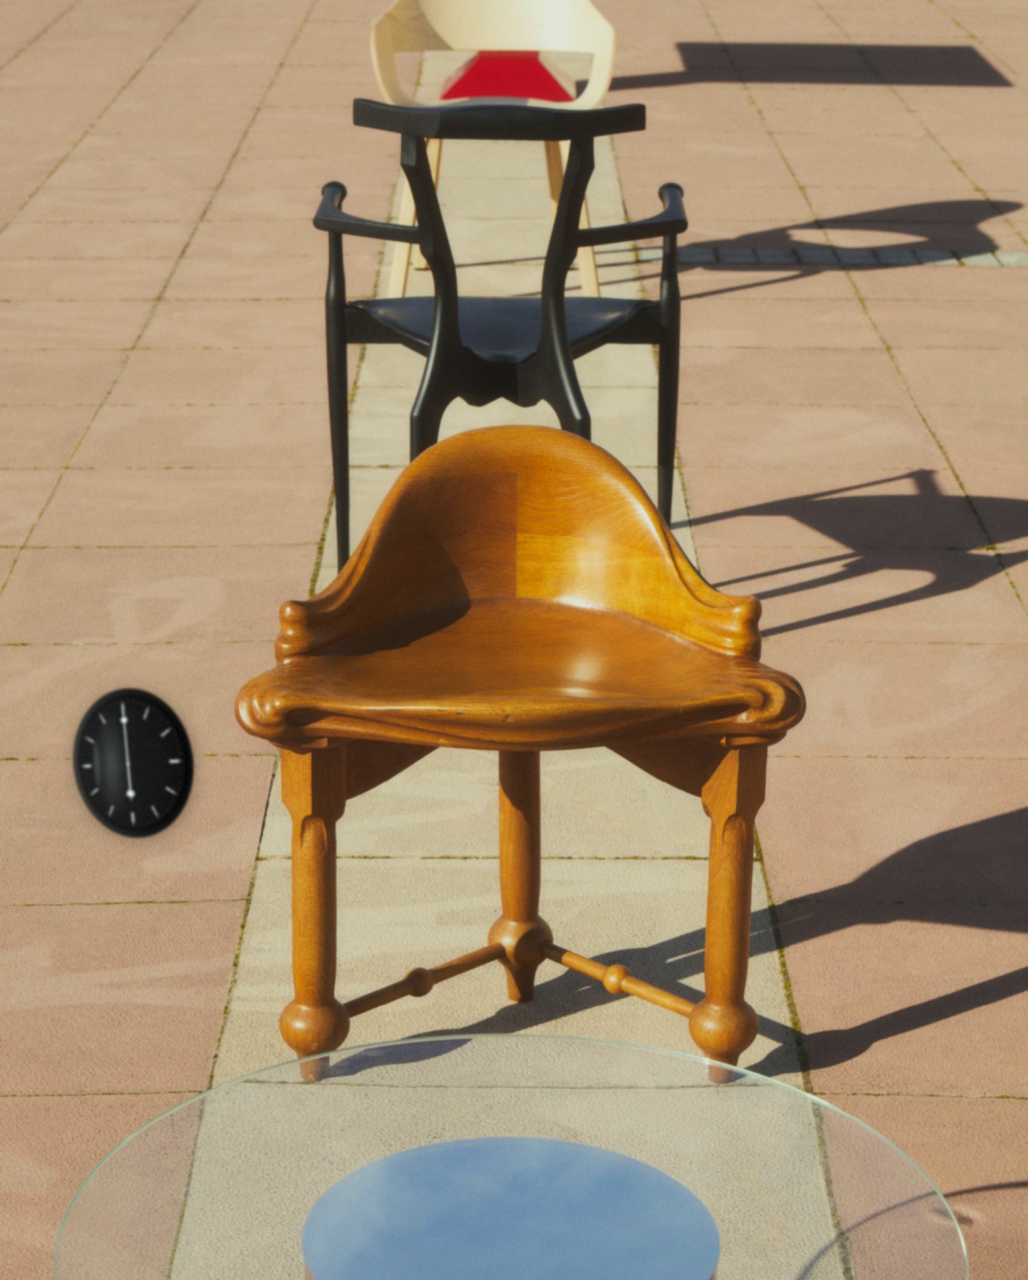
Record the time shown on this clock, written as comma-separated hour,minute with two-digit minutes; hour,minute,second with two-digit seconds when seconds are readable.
6,00
